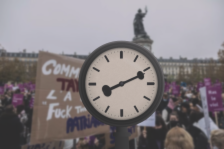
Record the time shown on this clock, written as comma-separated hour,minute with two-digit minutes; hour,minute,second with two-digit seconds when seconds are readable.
8,11
